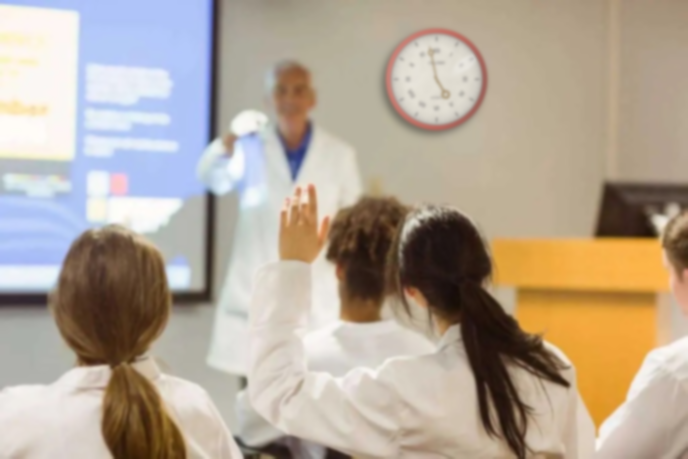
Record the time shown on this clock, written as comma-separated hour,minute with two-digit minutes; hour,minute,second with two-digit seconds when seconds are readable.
4,58
